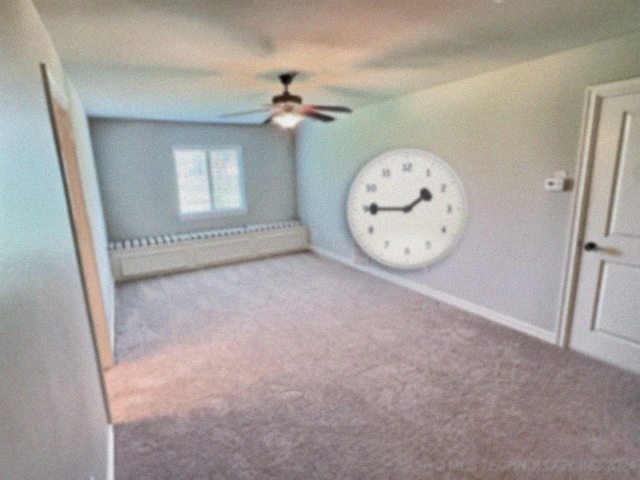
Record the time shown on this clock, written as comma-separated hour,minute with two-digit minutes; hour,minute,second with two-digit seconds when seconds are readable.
1,45
